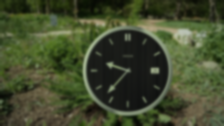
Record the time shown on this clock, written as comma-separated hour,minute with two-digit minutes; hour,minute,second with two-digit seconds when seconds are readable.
9,37
